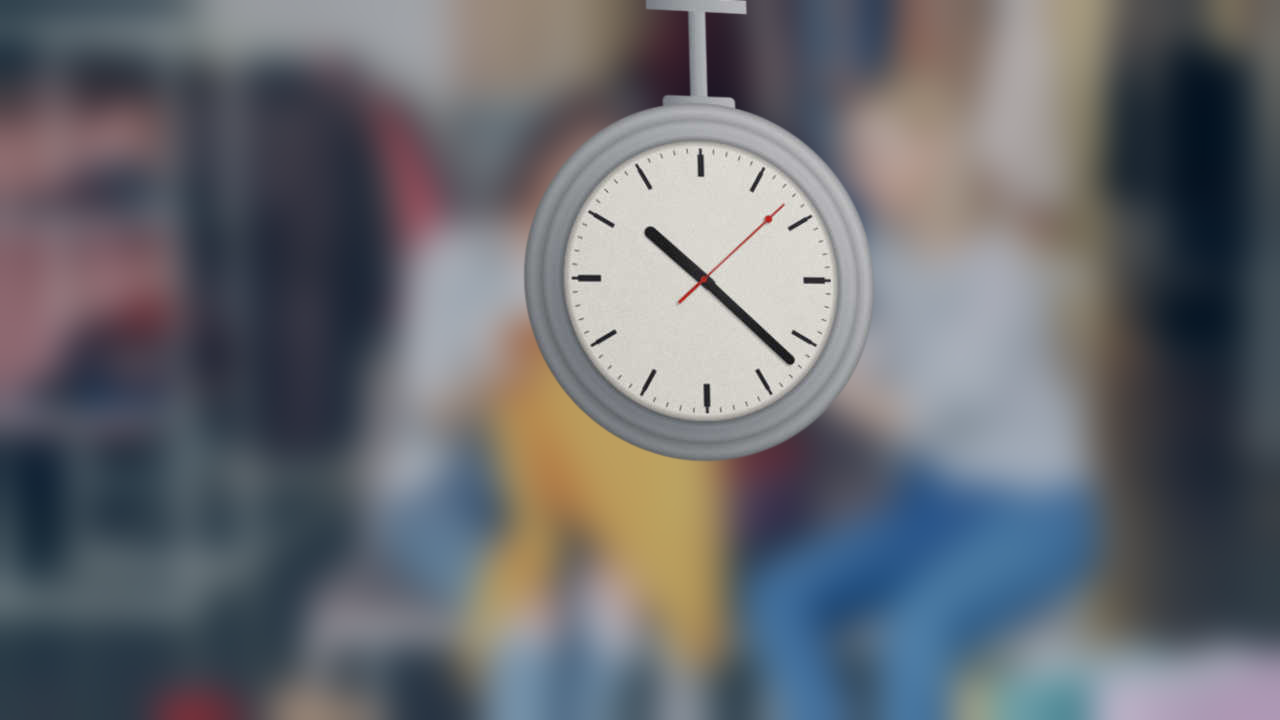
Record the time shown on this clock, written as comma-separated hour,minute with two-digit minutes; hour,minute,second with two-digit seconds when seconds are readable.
10,22,08
